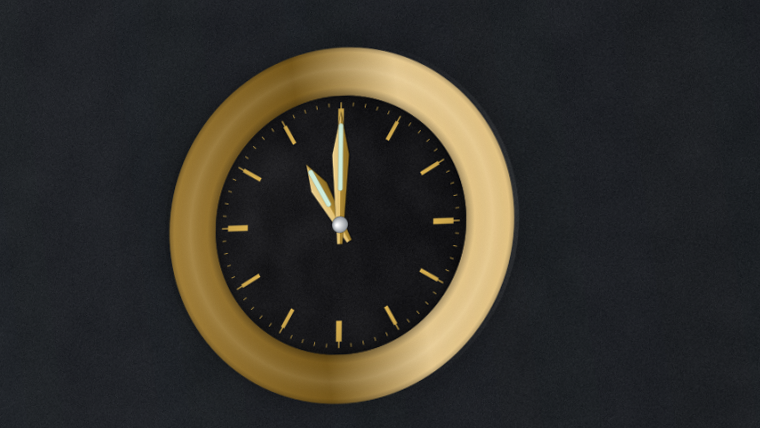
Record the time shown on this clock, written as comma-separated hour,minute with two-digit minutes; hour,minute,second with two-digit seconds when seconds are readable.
11,00
